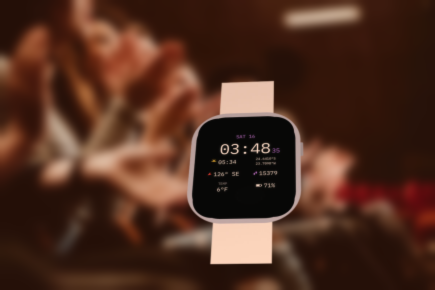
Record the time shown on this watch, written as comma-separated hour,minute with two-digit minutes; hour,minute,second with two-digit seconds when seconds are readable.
3,48
